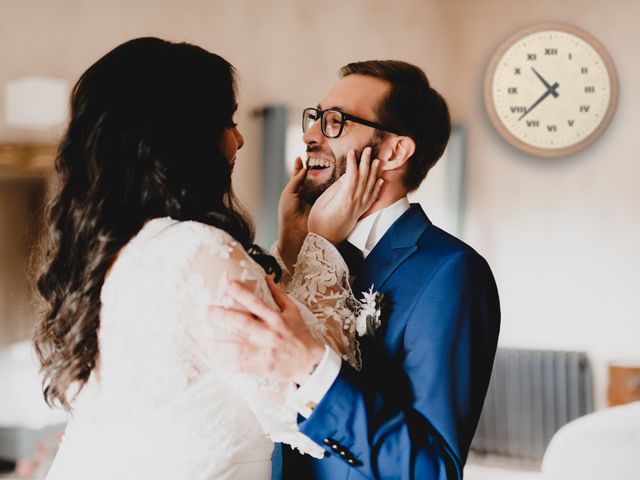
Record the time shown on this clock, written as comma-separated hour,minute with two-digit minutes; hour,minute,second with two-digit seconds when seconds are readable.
10,38
